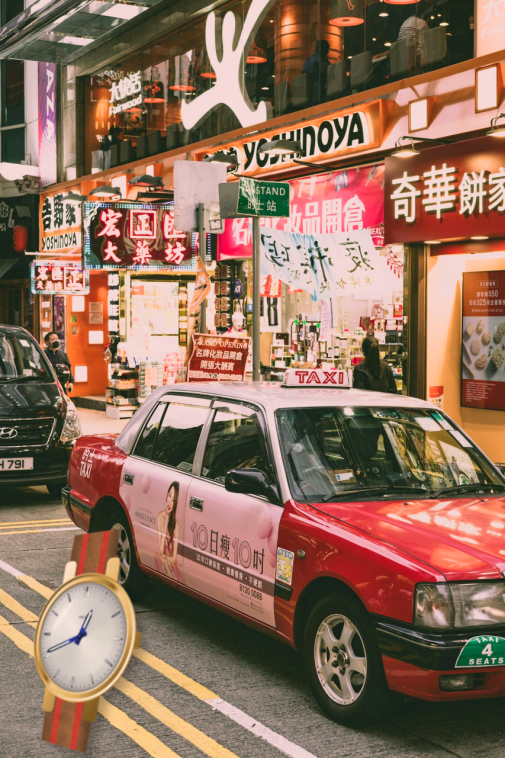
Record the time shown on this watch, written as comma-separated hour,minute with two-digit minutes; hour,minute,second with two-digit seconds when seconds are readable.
12,41
